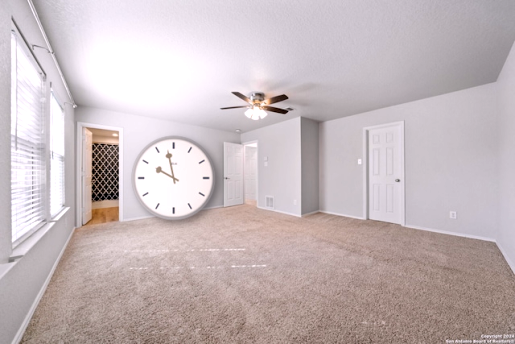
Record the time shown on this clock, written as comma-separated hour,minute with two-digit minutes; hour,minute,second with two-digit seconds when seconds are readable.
9,58
